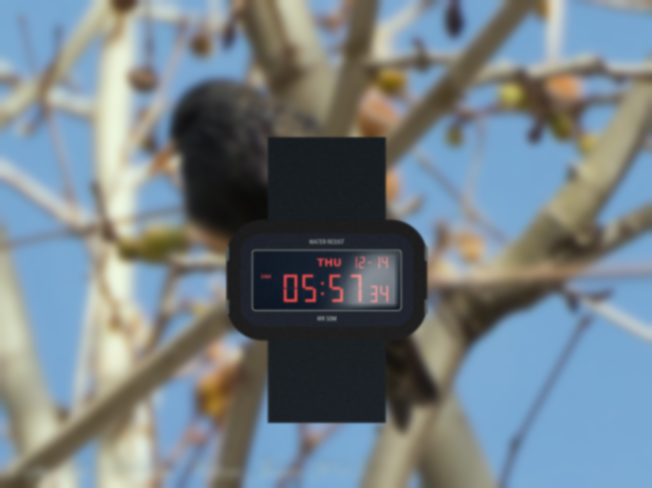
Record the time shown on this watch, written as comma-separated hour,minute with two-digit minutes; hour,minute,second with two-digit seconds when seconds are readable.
5,57,34
